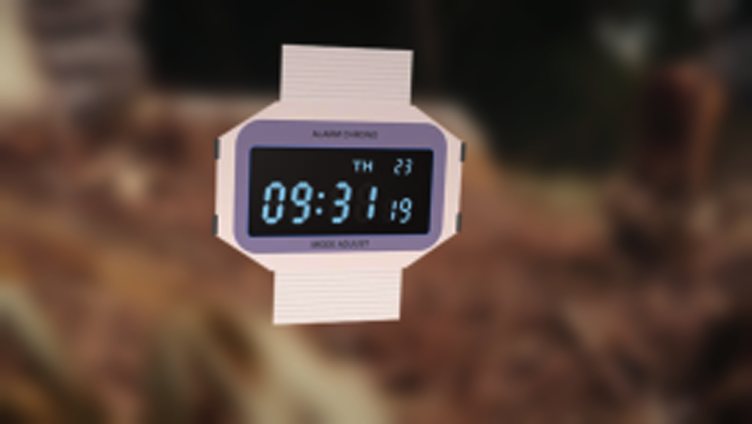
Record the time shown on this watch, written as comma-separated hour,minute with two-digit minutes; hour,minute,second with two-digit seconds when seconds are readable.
9,31,19
